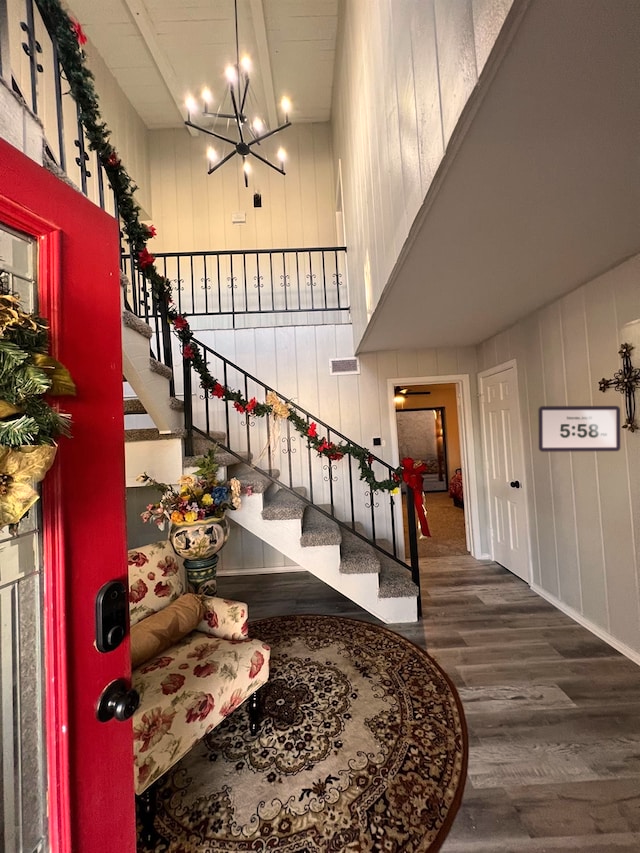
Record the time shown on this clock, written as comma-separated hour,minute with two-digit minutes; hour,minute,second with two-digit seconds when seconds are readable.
5,58
